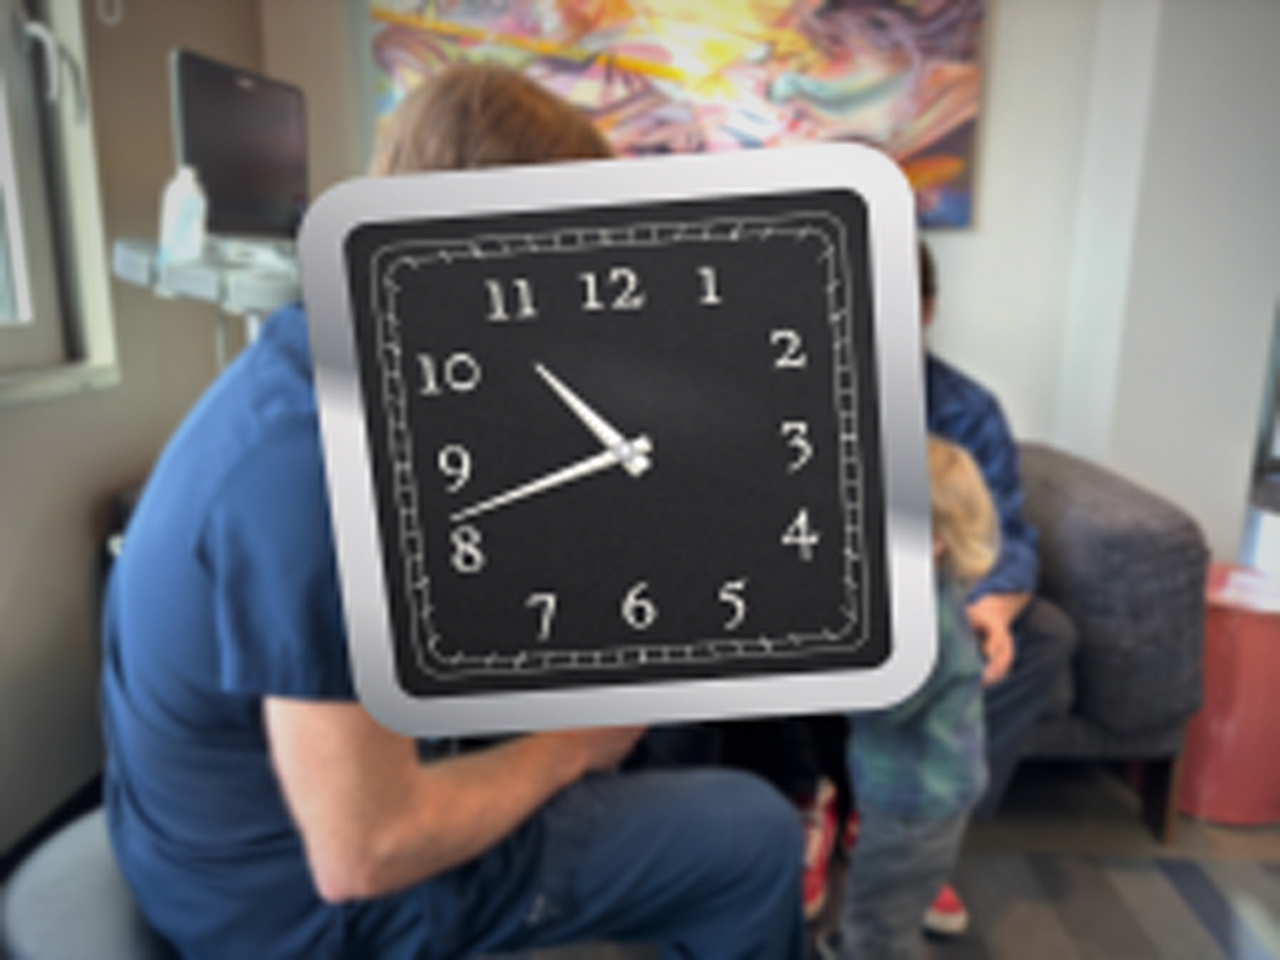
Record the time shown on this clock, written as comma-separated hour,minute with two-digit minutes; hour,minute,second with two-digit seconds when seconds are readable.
10,42
